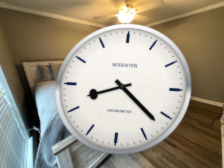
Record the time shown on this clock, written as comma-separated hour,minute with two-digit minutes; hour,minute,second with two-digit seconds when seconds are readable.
8,22
